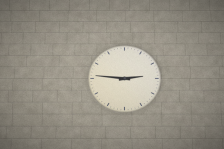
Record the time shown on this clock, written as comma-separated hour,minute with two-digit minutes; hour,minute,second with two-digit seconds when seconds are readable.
2,46
